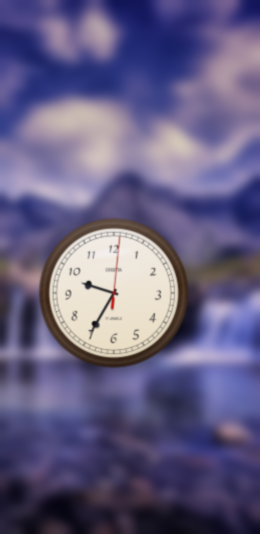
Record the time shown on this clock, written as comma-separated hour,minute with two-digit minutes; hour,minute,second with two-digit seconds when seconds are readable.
9,35,01
